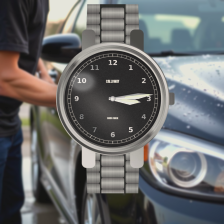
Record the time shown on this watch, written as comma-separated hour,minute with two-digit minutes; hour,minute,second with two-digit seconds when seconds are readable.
3,14
